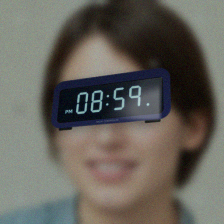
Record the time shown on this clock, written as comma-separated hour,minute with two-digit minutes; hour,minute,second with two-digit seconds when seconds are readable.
8,59
